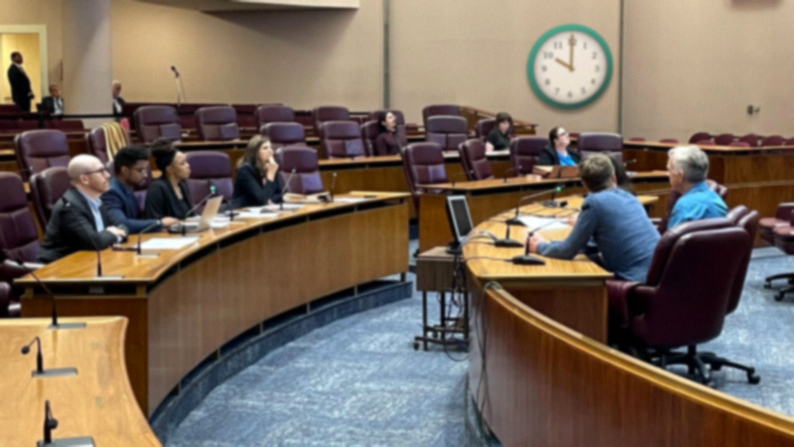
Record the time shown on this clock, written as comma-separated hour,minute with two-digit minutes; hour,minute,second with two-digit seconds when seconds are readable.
10,00
